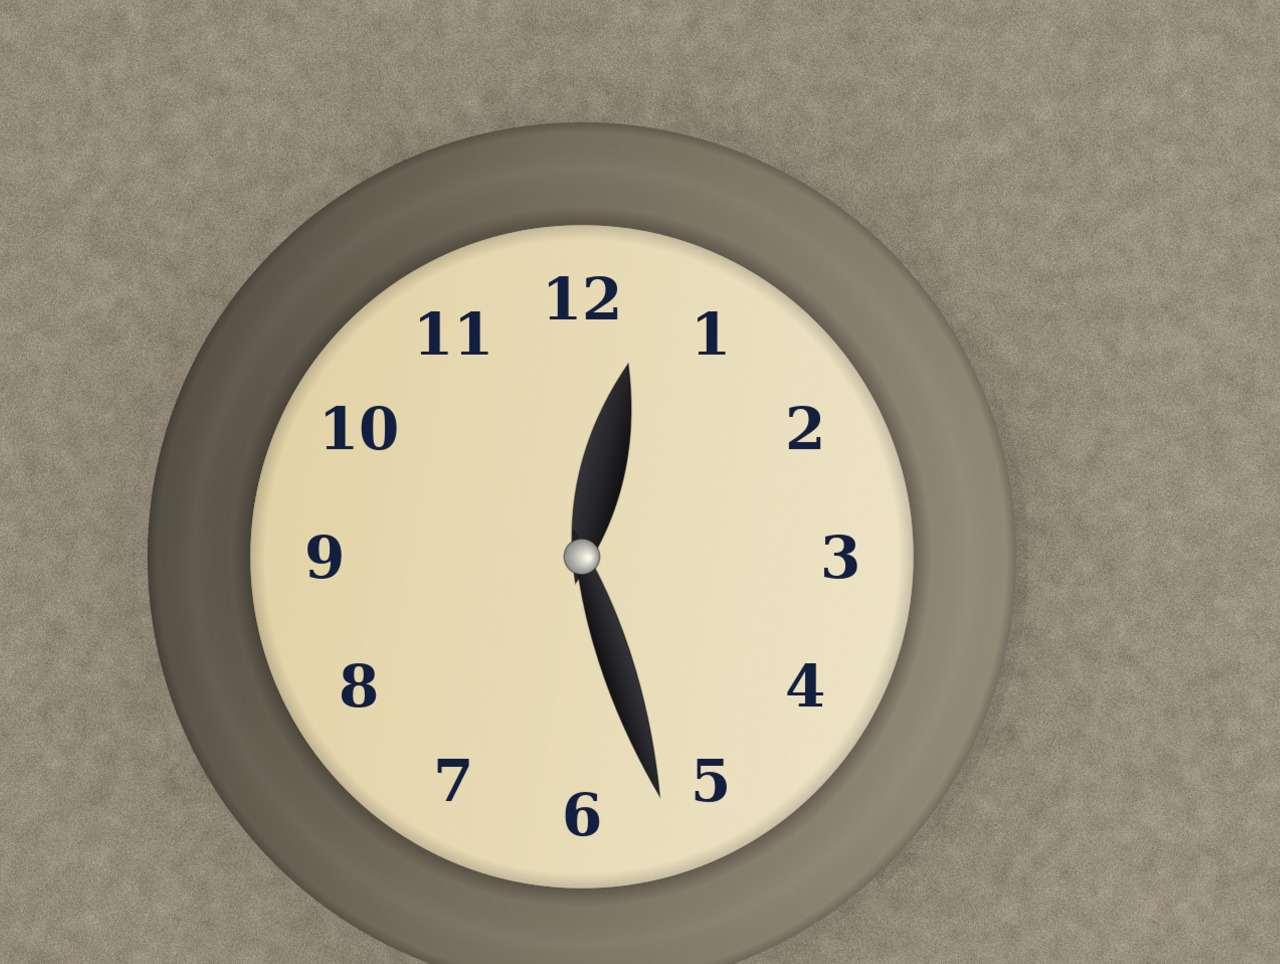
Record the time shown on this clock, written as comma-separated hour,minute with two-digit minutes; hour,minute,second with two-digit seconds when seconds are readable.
12,27
